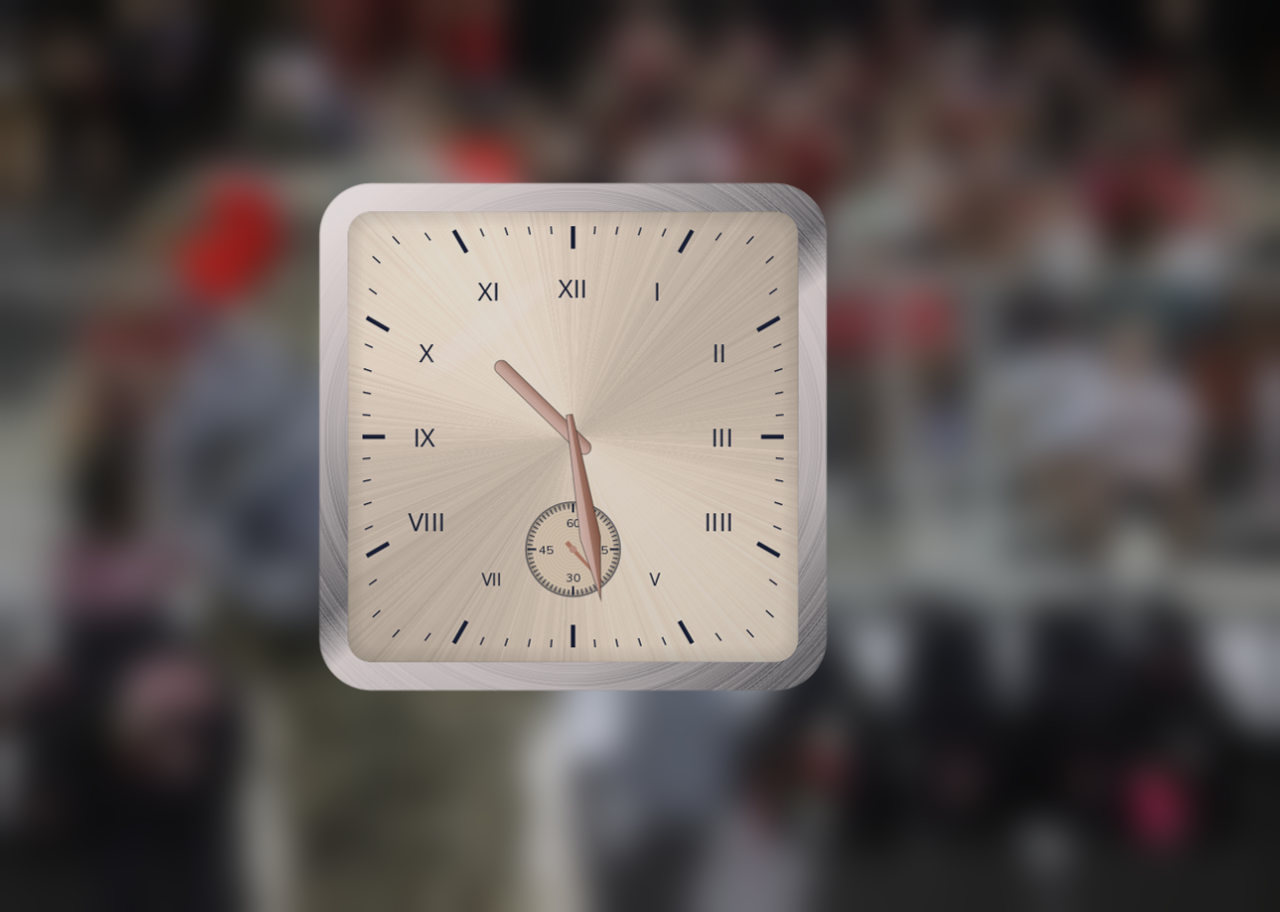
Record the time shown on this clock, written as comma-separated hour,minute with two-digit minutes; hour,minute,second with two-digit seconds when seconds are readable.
10,28,23
